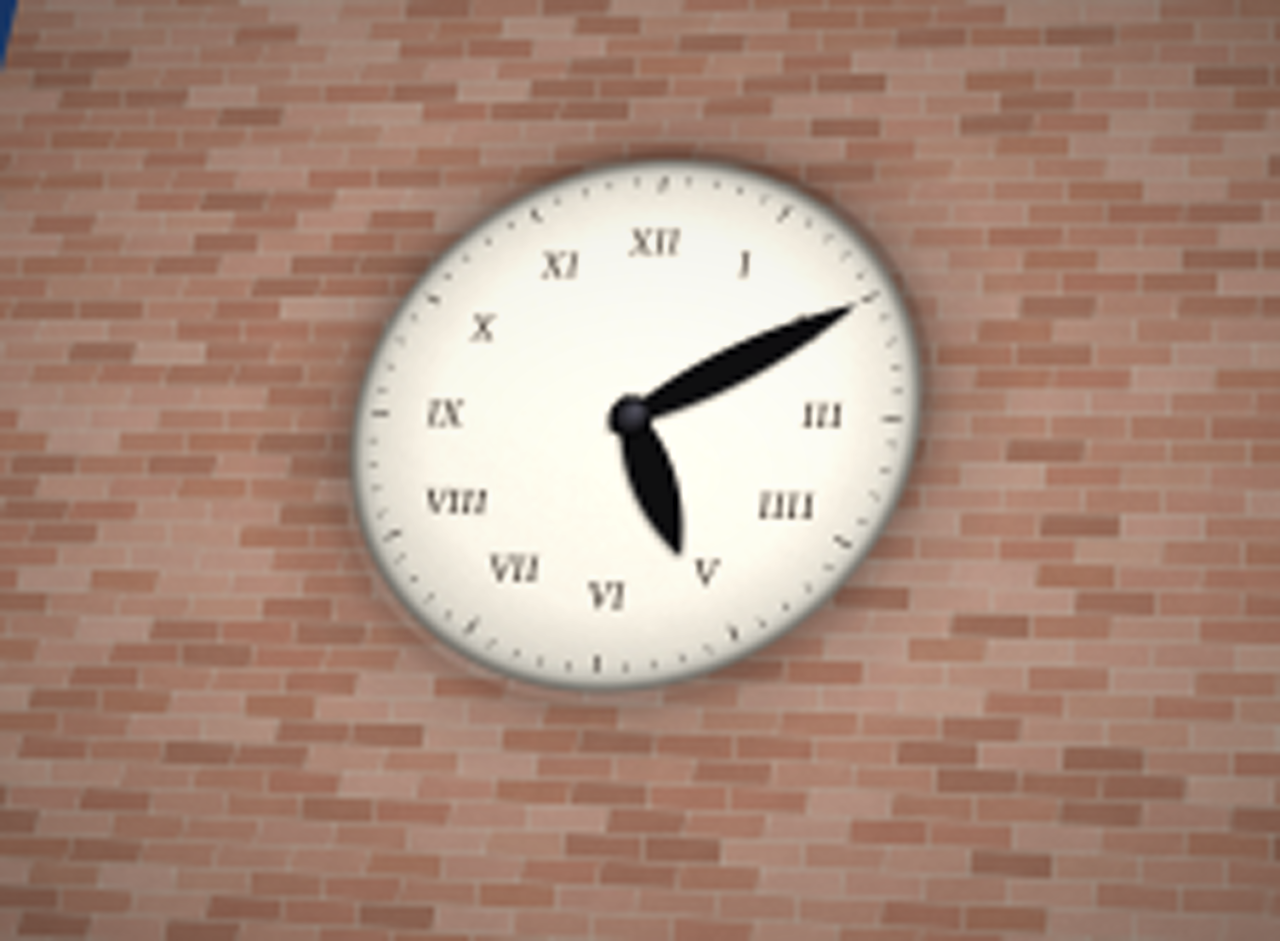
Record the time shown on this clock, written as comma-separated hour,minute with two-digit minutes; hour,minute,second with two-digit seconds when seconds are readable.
5,10
